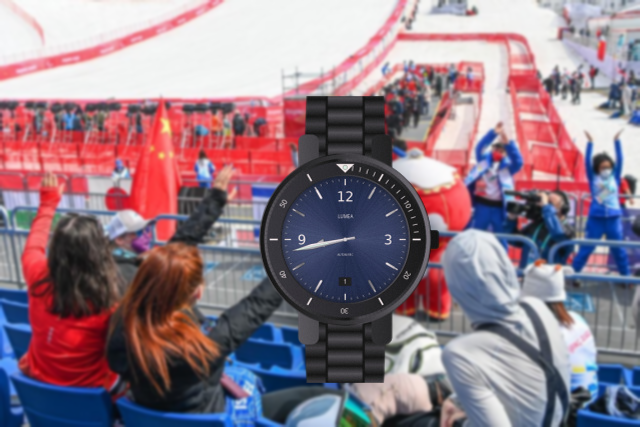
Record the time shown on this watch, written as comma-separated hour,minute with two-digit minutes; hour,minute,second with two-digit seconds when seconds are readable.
8,43
